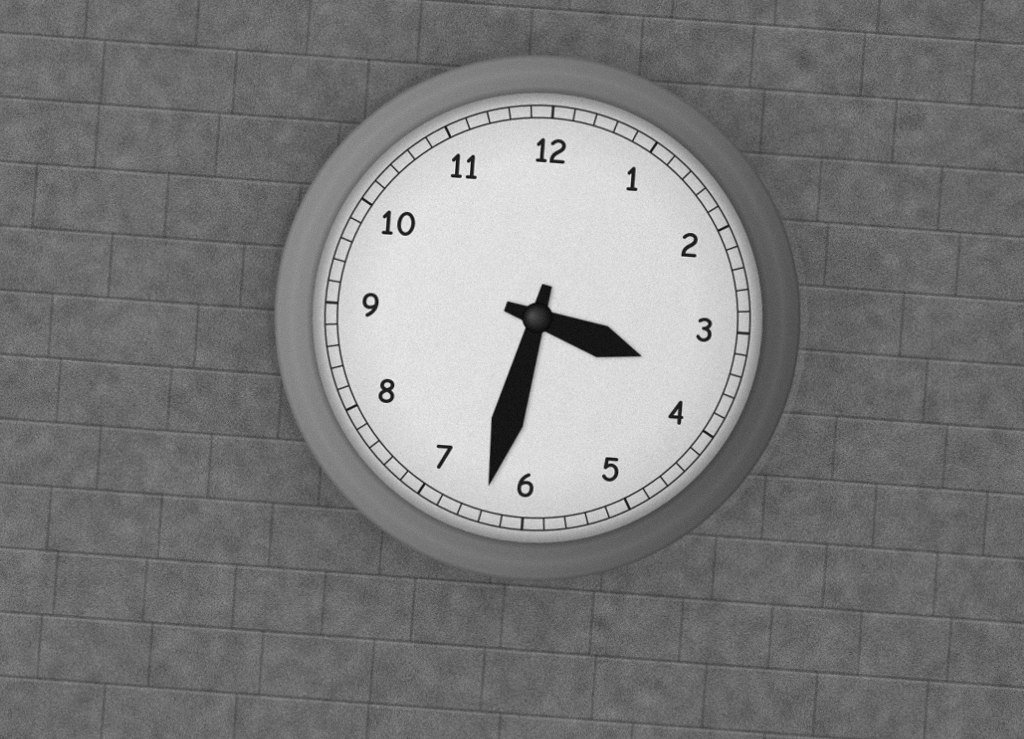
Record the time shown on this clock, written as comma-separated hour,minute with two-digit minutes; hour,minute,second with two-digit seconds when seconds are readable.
3,32
